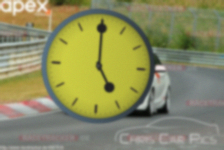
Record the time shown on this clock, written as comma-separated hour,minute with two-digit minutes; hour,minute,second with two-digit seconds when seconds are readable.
5,00
